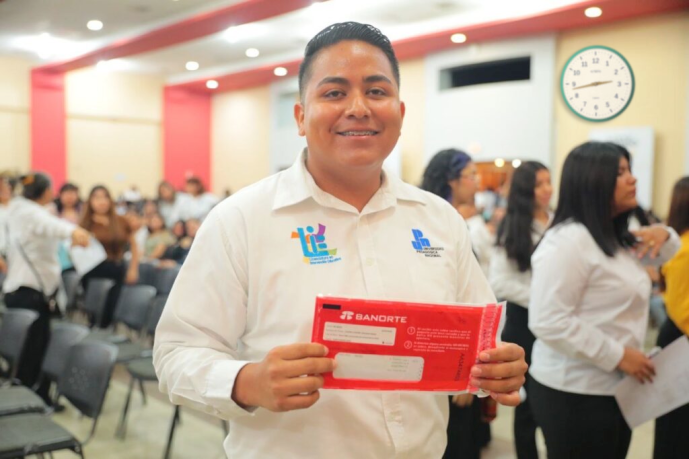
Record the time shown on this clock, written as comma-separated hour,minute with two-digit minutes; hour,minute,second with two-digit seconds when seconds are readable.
2,43
